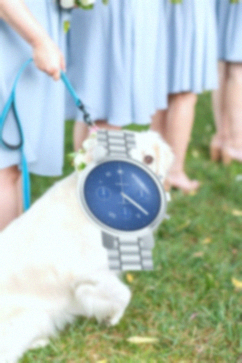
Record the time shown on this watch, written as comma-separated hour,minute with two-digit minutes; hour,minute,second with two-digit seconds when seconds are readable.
4,22
